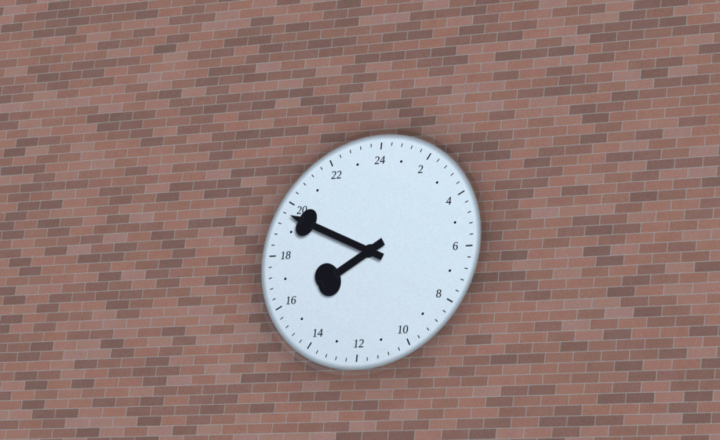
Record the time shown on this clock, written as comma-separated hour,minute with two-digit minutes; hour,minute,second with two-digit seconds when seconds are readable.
15,49
